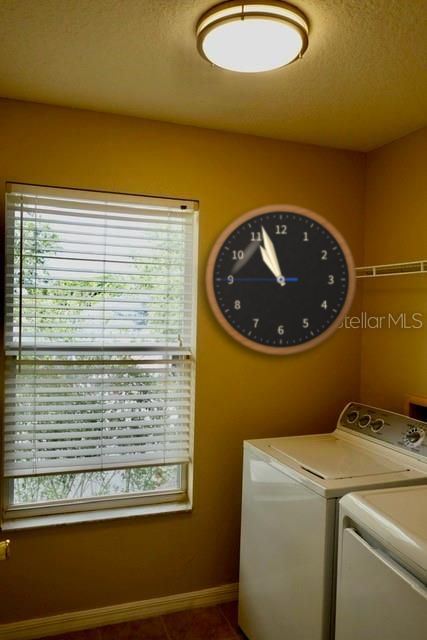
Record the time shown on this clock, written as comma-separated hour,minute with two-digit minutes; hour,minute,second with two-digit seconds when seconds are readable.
10,56,45
